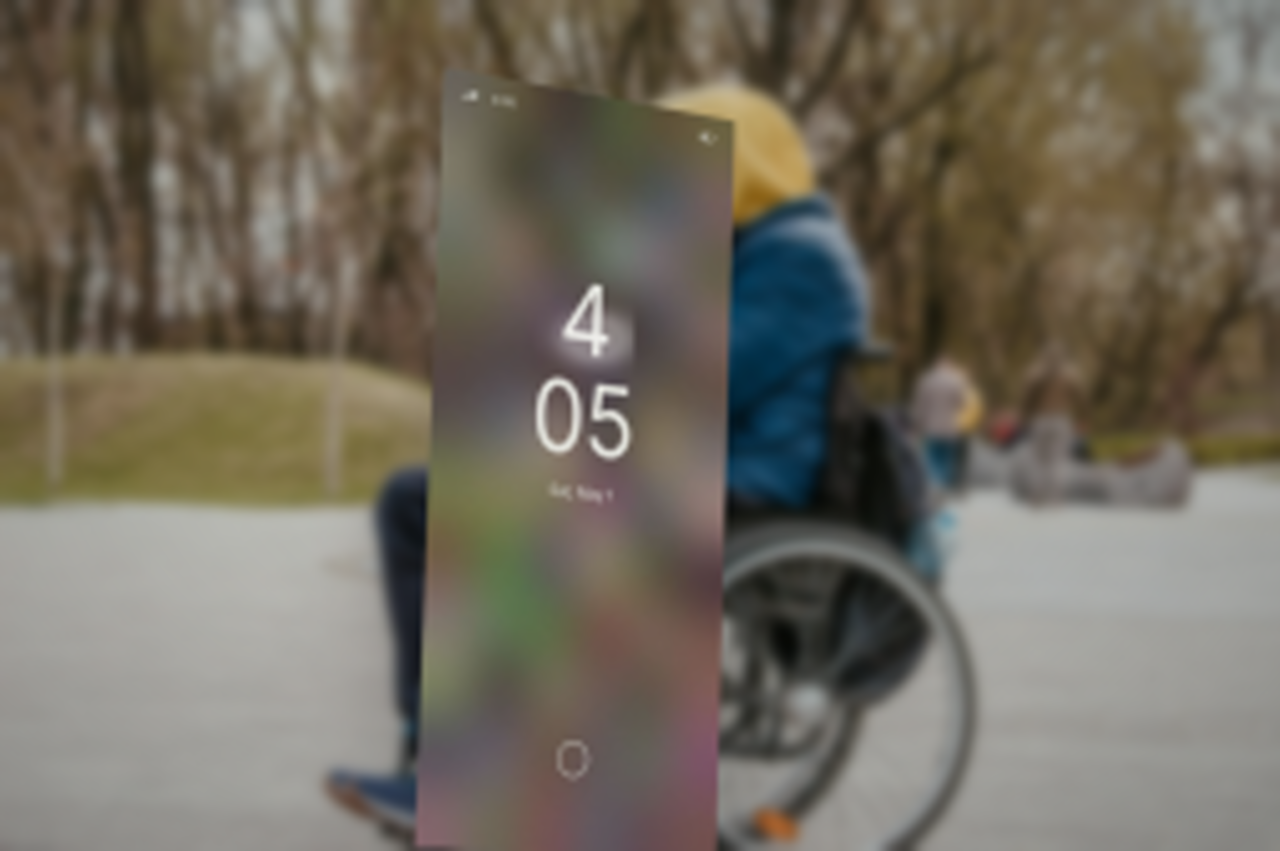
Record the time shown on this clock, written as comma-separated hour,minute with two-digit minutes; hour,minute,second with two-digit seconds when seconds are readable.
4,05
